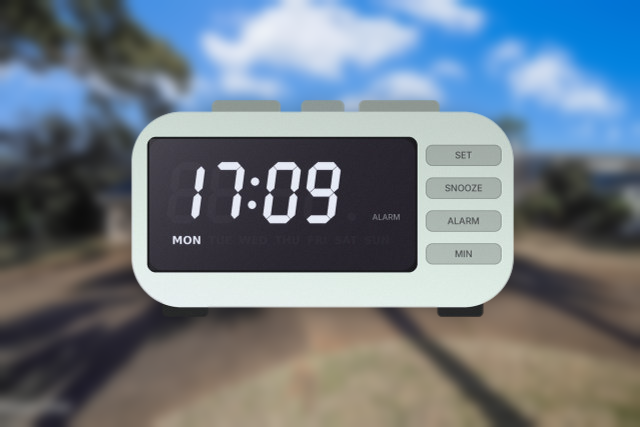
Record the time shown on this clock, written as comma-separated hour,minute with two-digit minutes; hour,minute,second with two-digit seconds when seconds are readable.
17,09
